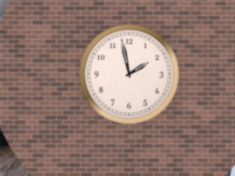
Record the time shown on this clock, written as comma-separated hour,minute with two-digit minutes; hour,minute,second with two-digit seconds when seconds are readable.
1,58
